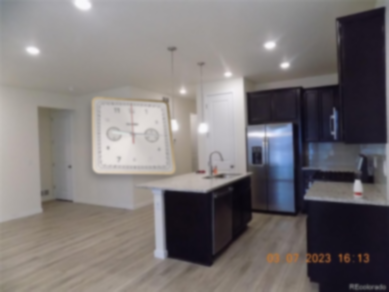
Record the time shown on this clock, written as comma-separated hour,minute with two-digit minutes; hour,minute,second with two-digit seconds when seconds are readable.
9,15
